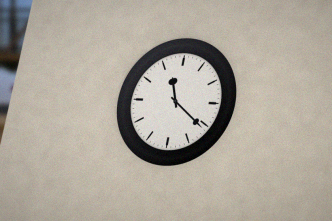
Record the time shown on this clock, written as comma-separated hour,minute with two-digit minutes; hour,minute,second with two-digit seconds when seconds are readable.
11,21
